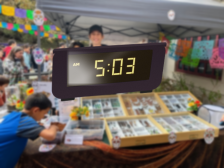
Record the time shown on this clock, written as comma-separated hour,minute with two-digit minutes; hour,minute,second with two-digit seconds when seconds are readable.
5,03
